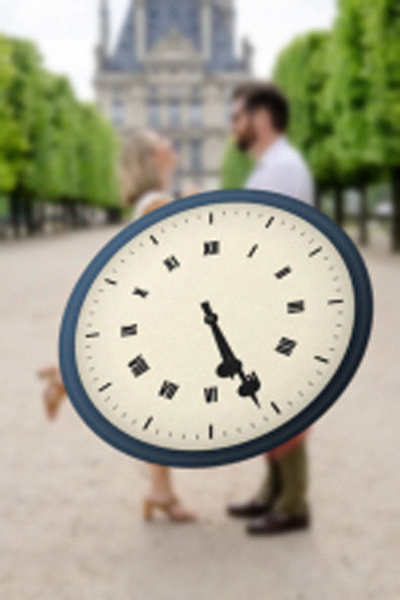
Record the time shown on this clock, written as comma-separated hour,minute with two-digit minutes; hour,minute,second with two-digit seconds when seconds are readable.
5,26
